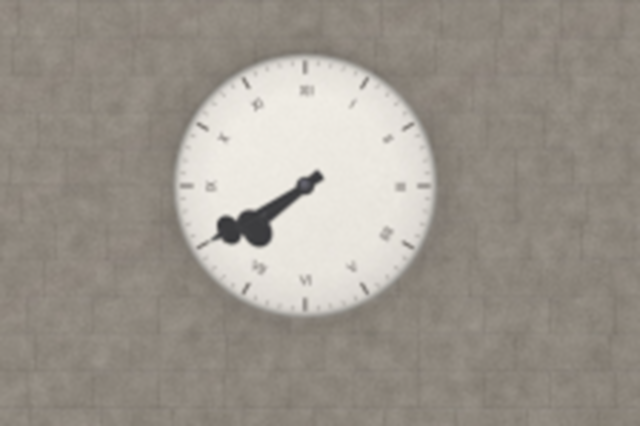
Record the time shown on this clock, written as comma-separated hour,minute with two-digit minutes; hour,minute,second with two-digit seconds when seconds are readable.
7,40
